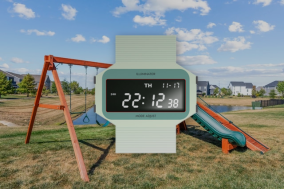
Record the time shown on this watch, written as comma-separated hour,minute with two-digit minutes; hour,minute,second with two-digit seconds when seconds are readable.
22,12,38
